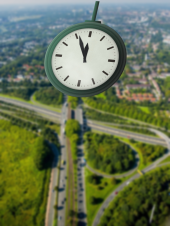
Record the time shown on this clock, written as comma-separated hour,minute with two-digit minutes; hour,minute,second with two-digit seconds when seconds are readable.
11,56
